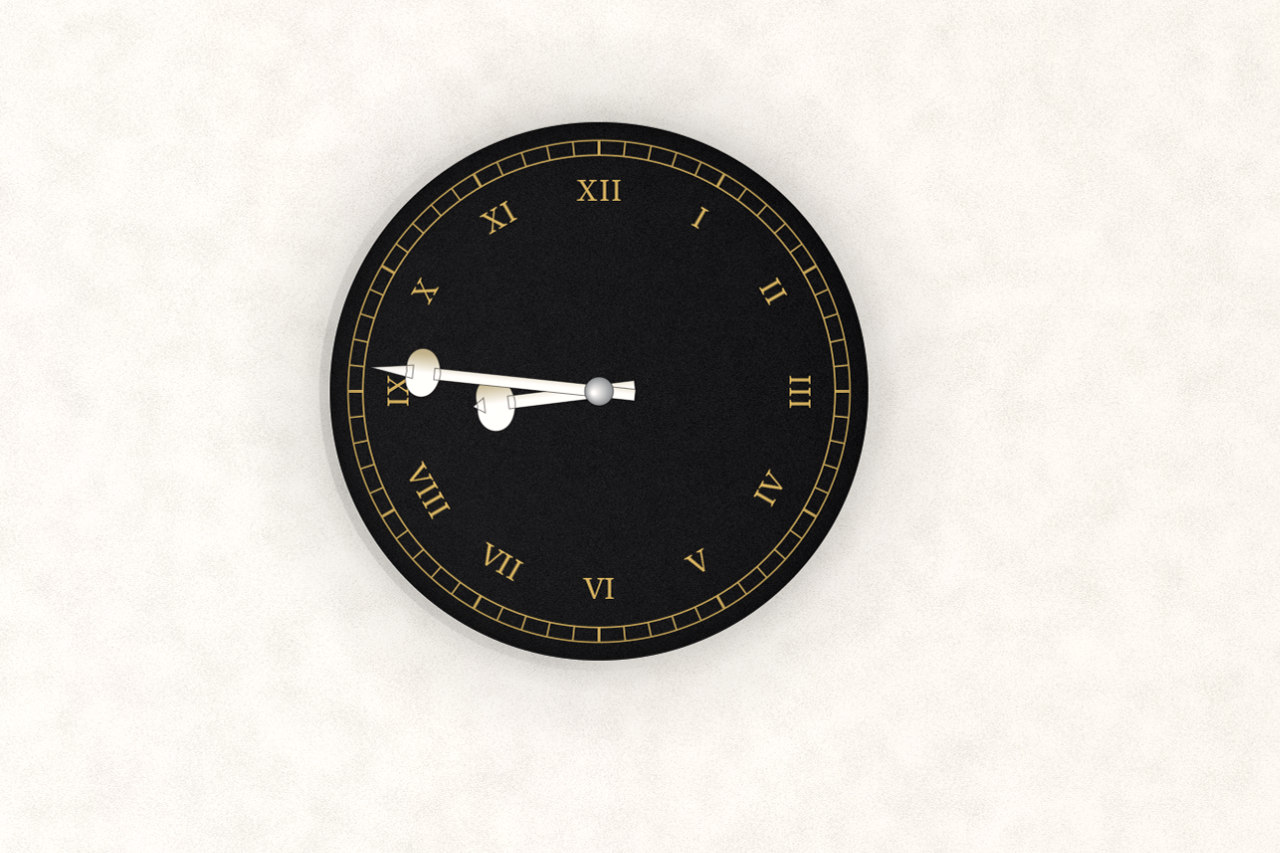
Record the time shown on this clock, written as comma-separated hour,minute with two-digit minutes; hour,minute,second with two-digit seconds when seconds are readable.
8,46
